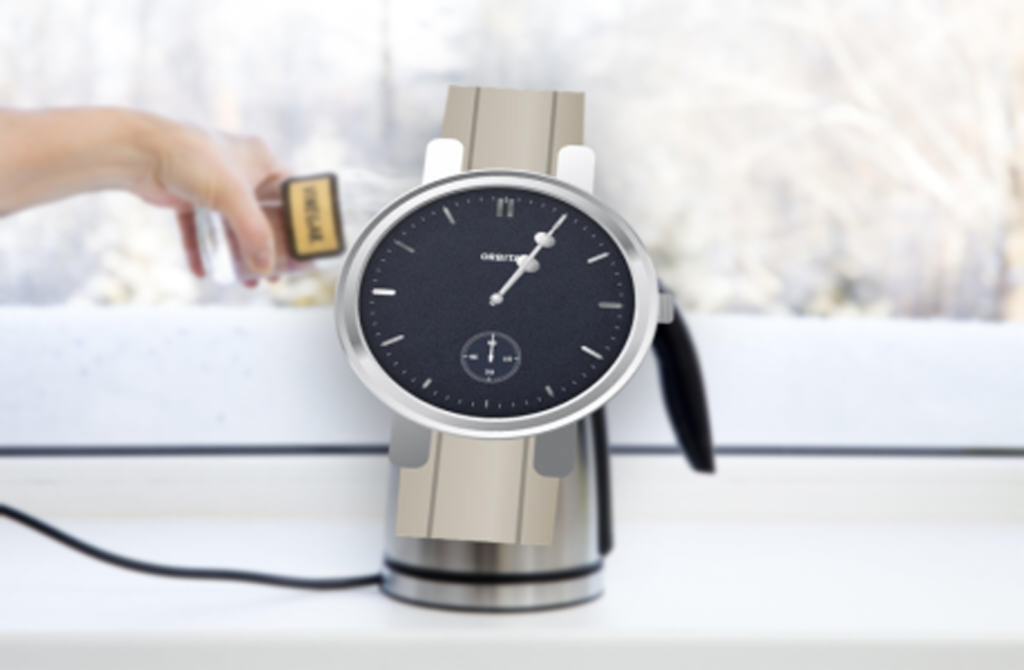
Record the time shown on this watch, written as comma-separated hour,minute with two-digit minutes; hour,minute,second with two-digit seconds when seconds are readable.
1,05
